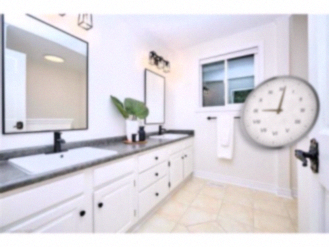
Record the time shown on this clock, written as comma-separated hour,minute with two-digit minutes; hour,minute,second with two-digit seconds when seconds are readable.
9,01
